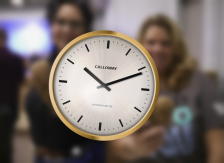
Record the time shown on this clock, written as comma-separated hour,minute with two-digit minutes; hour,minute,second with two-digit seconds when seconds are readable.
10,11
